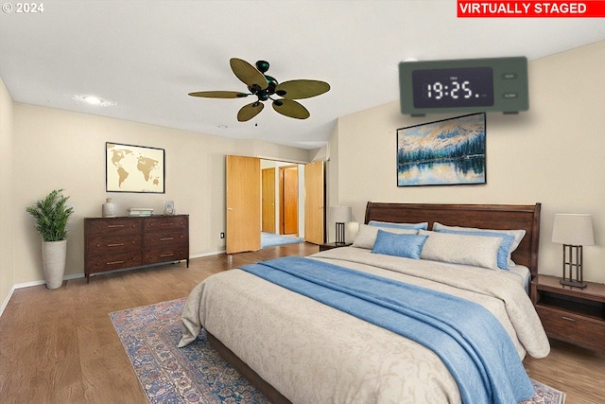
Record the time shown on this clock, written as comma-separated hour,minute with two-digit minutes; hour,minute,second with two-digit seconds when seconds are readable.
19,25
